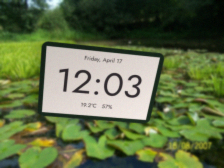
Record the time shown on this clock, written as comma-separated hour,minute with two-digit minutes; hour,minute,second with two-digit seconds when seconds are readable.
12,03
